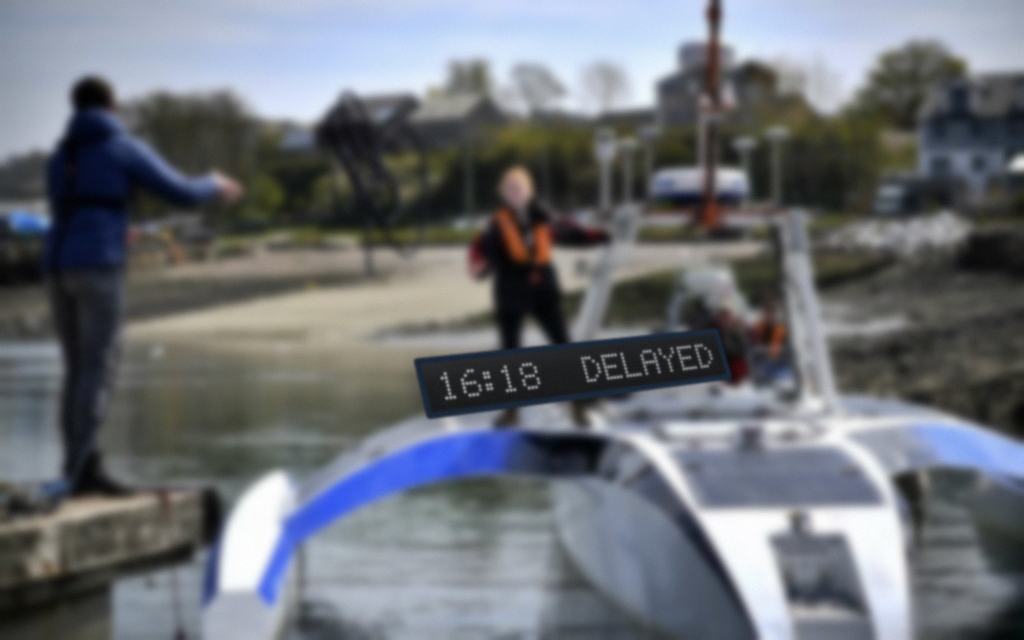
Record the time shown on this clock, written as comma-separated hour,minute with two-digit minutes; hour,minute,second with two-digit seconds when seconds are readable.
16,18
